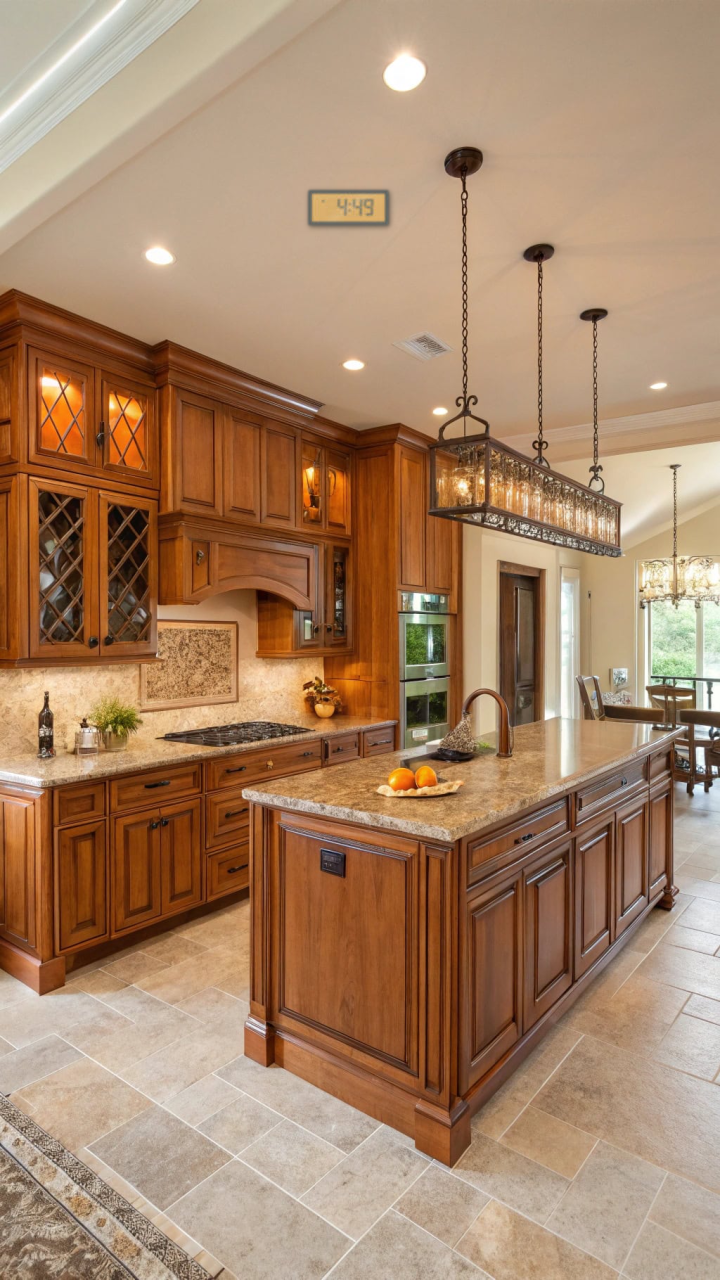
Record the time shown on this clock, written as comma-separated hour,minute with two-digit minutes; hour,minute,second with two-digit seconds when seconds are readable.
4,49
